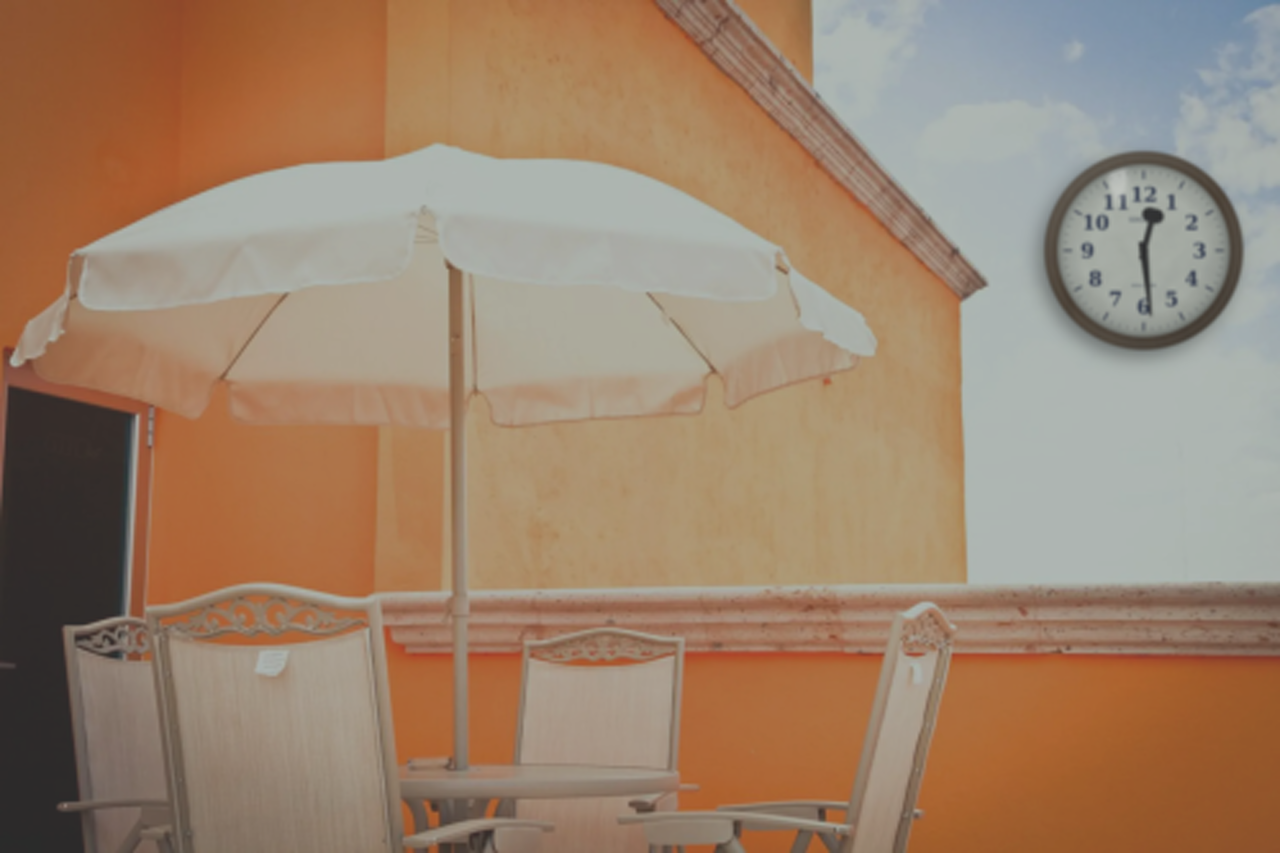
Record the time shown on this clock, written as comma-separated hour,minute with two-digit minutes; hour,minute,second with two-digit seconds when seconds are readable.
12,29
